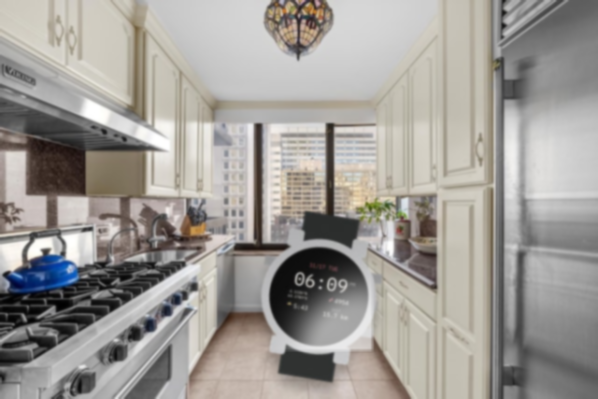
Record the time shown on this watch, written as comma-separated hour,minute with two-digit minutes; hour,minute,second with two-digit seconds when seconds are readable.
6,09
